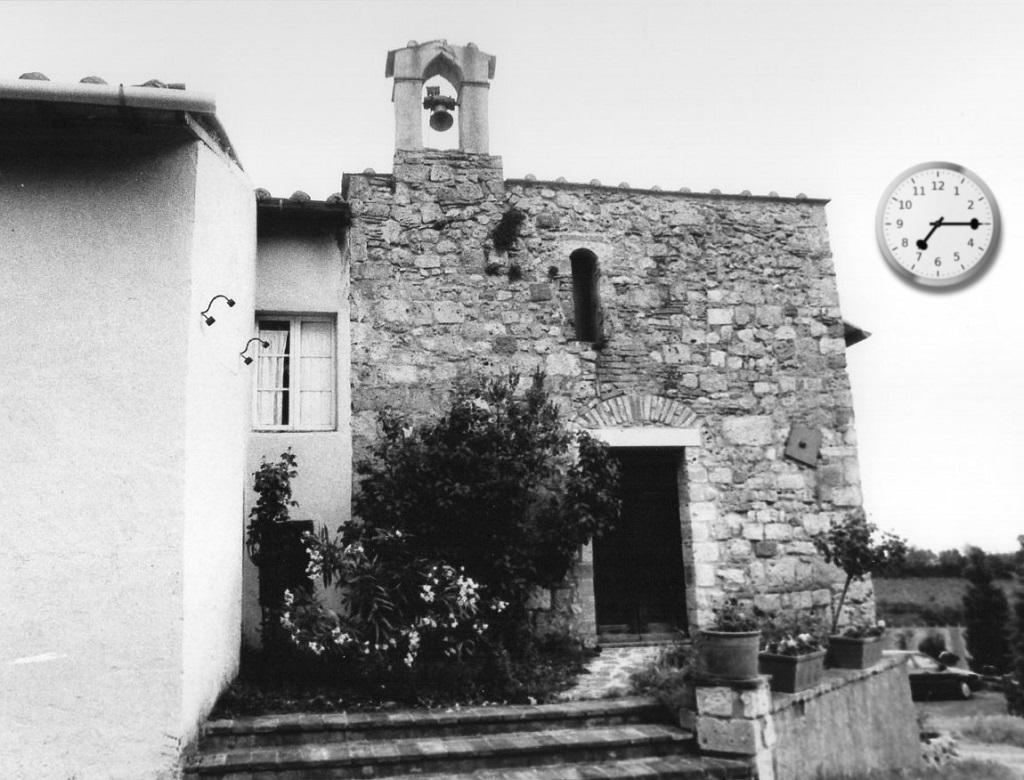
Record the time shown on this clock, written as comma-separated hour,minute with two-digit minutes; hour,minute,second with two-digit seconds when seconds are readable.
7,15
